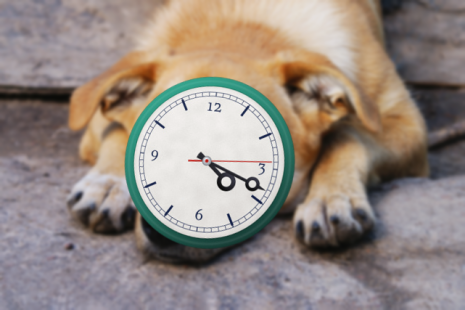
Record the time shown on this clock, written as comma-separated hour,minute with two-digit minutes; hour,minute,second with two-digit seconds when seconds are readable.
4,18,14
